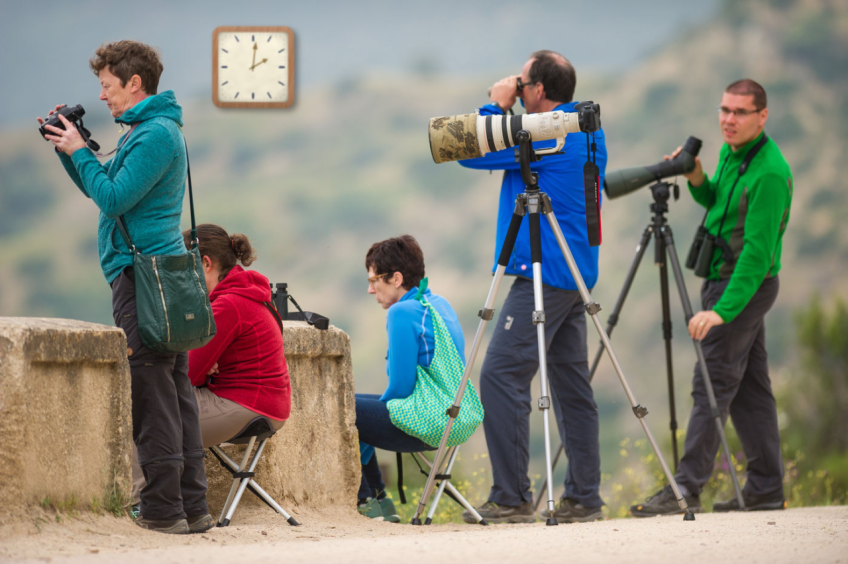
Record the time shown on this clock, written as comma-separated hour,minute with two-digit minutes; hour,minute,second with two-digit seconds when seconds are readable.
2,01
